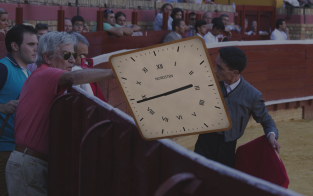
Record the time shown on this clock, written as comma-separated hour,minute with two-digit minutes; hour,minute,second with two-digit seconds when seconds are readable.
2,44
